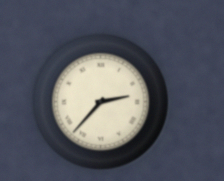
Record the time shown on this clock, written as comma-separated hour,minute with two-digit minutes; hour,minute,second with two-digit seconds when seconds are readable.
2,37
